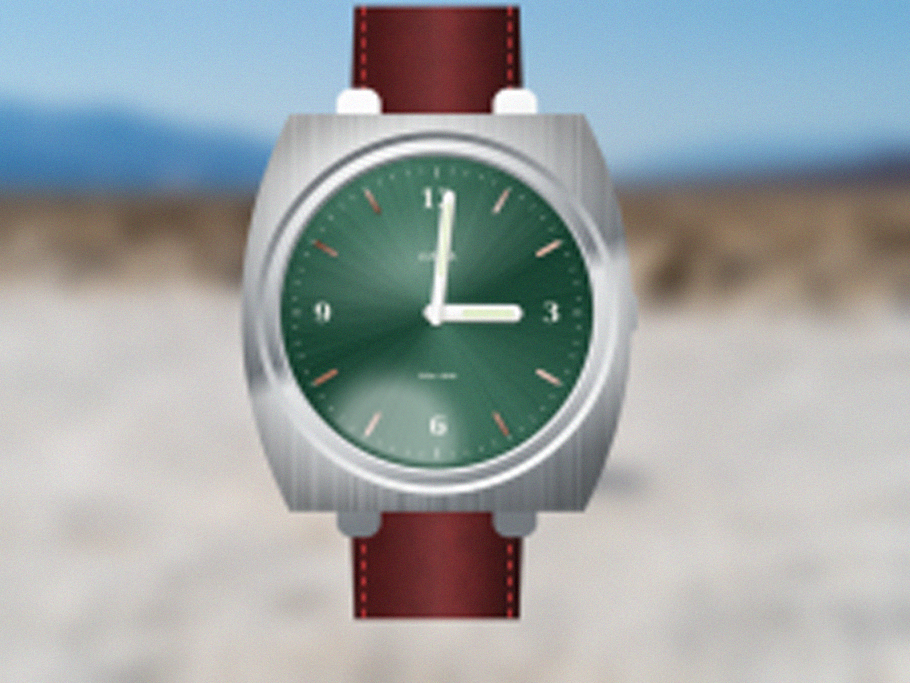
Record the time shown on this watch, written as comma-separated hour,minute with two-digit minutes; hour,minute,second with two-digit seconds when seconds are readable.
3,01
